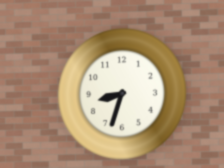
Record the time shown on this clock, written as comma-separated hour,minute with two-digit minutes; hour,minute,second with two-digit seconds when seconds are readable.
8,33
